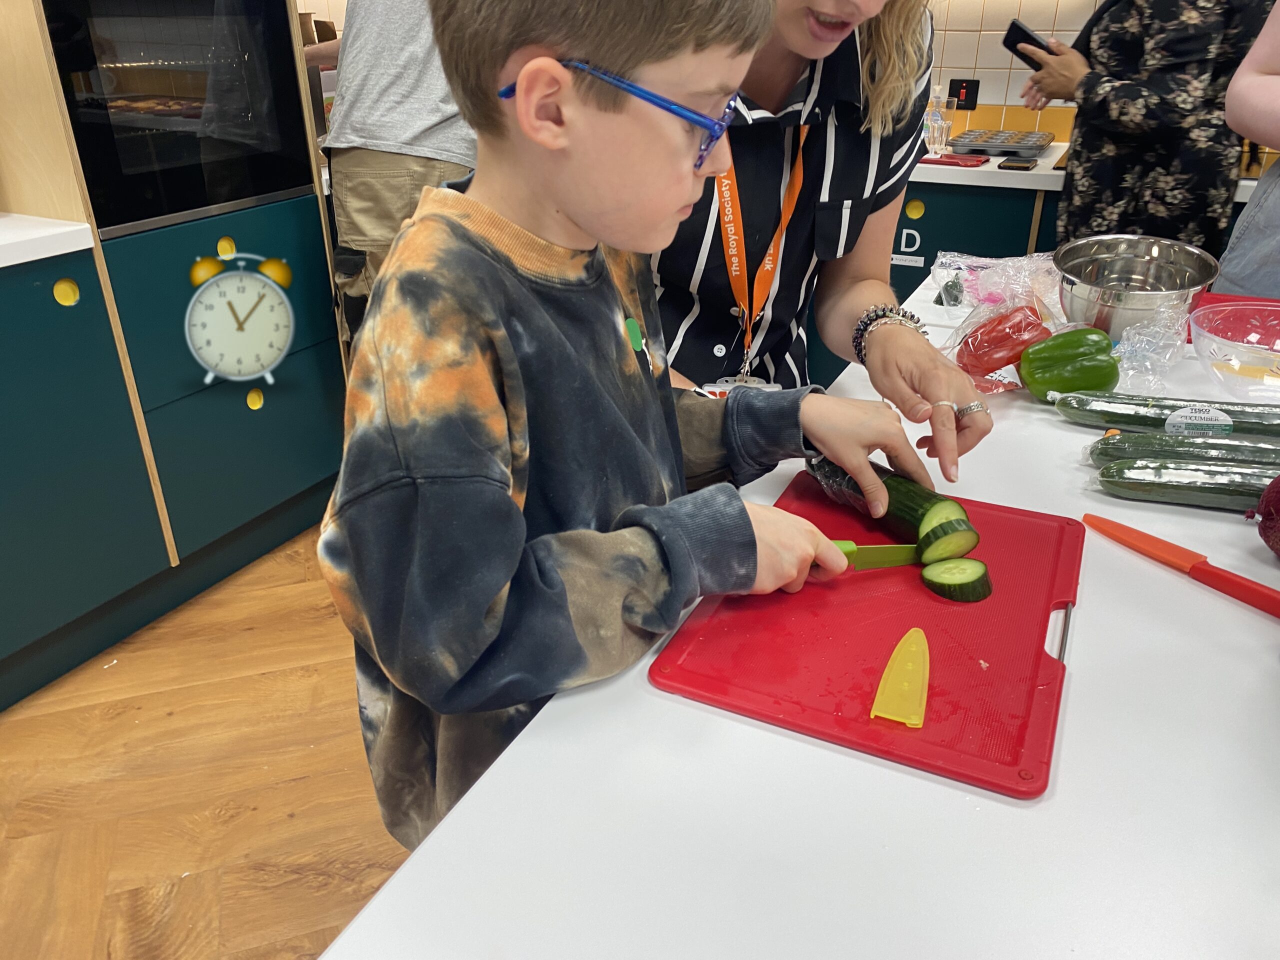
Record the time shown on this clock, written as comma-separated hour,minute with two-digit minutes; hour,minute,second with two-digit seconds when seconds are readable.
11,06
